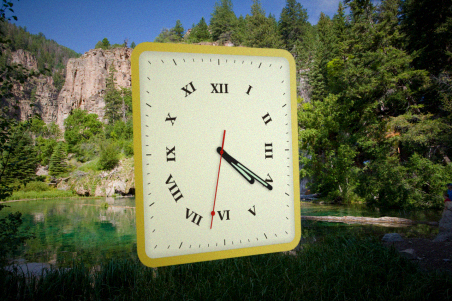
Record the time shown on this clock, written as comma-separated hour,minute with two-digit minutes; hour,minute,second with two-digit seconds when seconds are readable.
4,20,32
